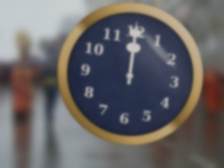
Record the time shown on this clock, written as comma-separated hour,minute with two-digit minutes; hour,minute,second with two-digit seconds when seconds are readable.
12,00
